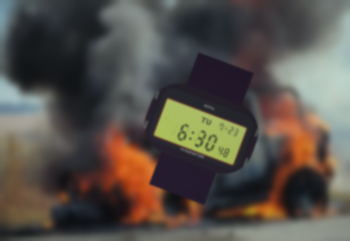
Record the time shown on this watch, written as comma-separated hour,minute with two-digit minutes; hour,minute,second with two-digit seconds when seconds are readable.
6,30
